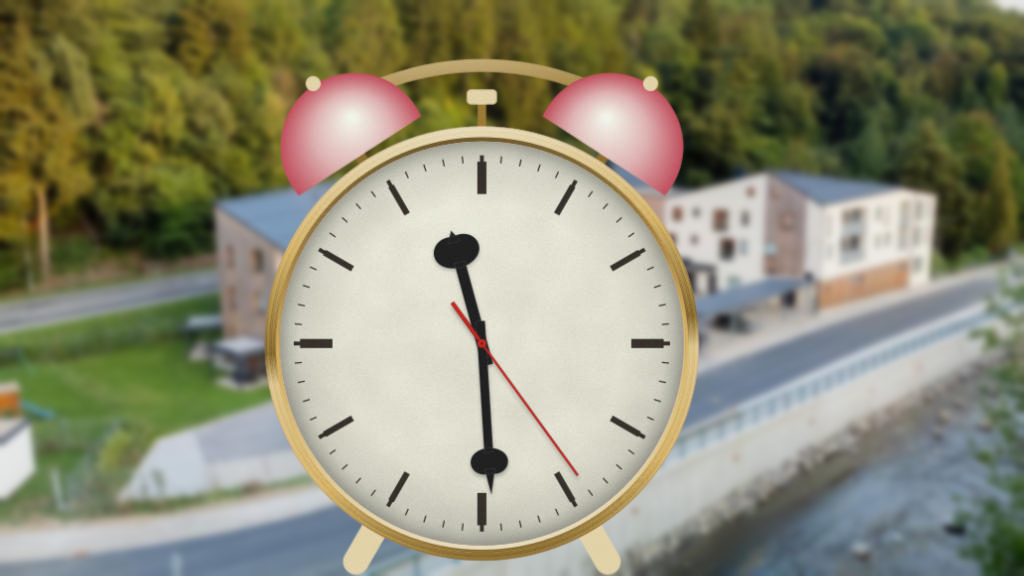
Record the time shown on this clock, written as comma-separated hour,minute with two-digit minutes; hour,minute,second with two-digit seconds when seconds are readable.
11,29,24
